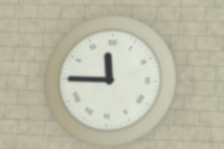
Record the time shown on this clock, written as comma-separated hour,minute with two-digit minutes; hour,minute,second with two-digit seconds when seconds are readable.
11,45
